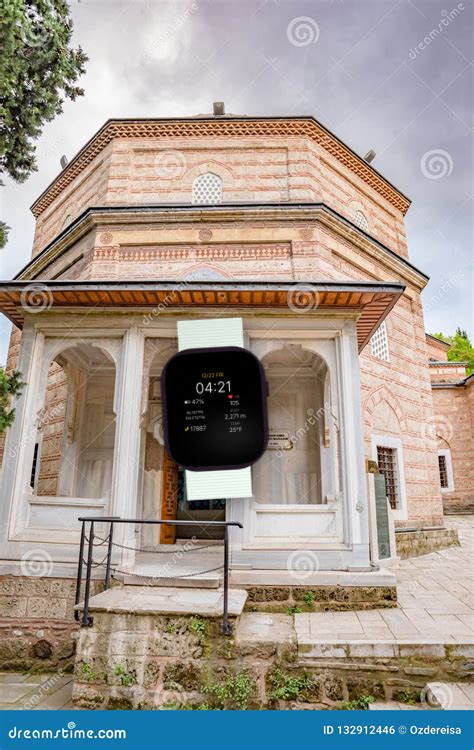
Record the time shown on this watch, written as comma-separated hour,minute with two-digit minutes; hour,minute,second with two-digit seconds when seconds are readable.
4,21
